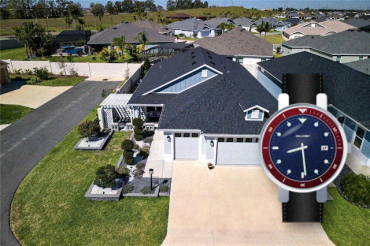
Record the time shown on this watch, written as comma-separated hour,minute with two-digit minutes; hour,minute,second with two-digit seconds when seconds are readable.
8,29
